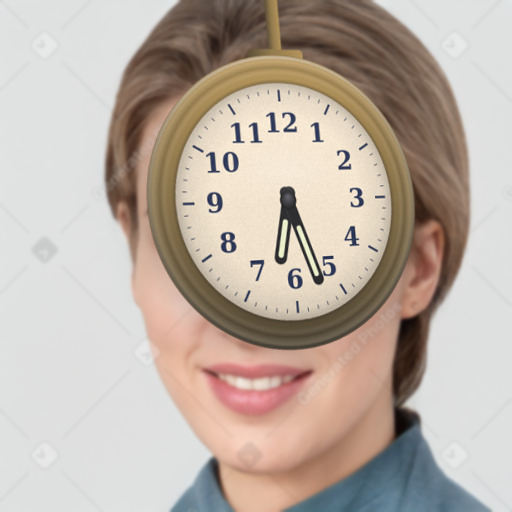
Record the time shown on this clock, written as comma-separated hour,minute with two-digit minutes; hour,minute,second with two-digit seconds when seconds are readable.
6,27
